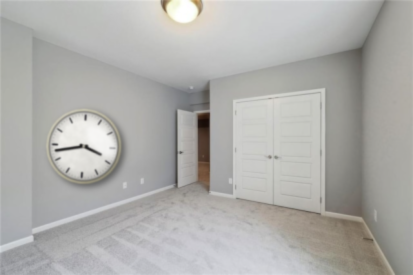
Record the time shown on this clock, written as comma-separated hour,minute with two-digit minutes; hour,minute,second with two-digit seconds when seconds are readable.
3,43
